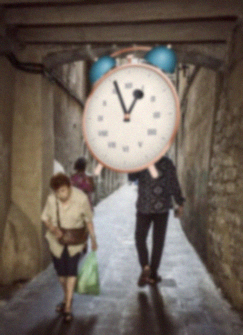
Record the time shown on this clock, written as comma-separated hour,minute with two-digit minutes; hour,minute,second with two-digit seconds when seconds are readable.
12,56
